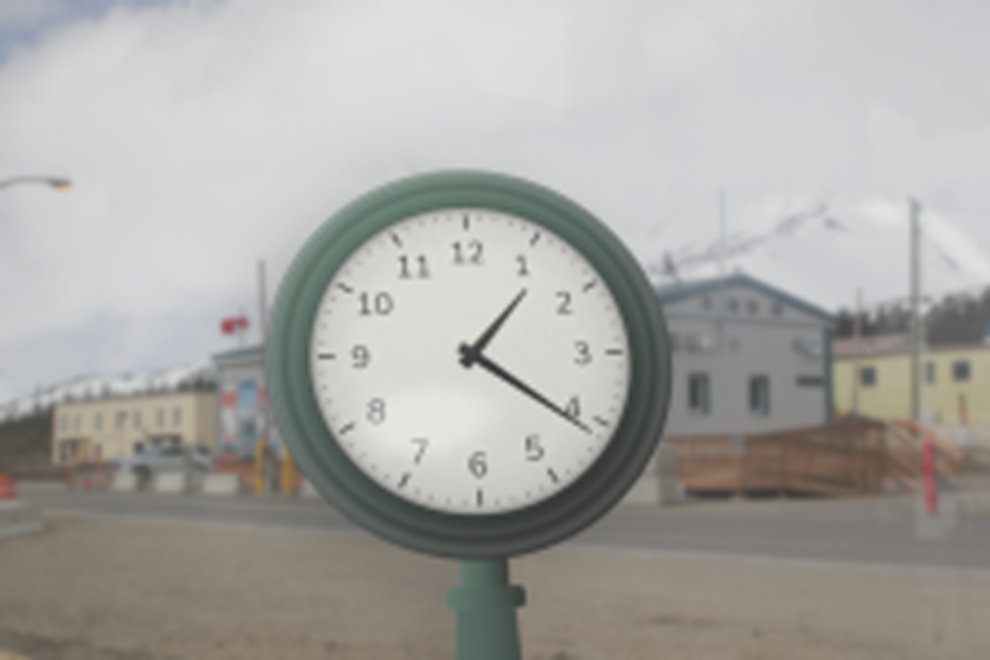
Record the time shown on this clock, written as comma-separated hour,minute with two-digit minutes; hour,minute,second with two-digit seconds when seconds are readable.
1,21
